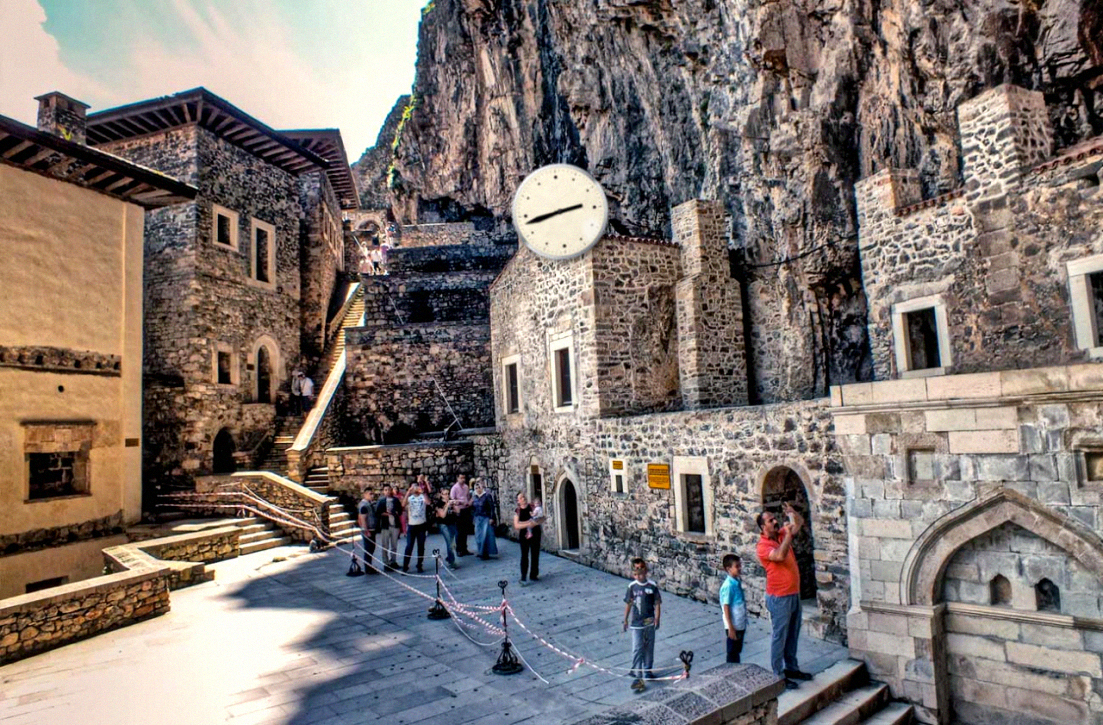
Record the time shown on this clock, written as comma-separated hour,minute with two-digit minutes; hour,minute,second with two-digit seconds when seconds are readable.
2,43
